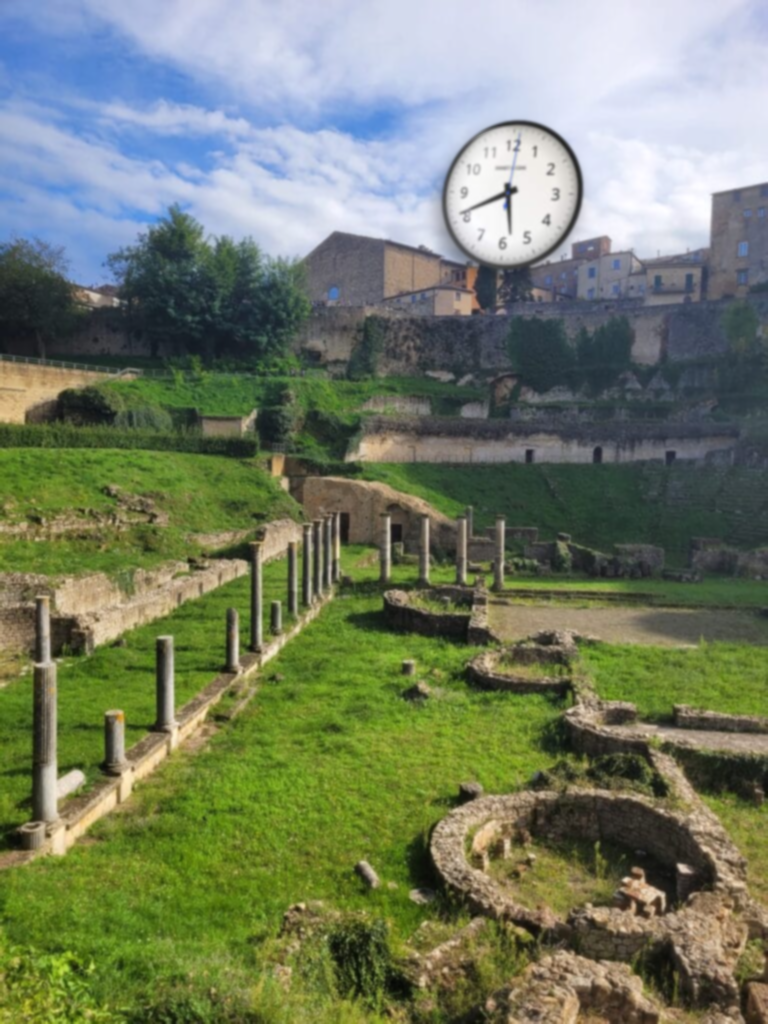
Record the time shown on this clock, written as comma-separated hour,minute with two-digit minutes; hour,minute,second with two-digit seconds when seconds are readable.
5,41,01
